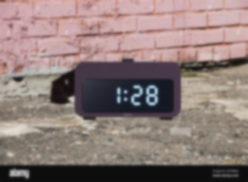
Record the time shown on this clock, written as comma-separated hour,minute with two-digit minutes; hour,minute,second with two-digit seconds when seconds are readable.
1,28
